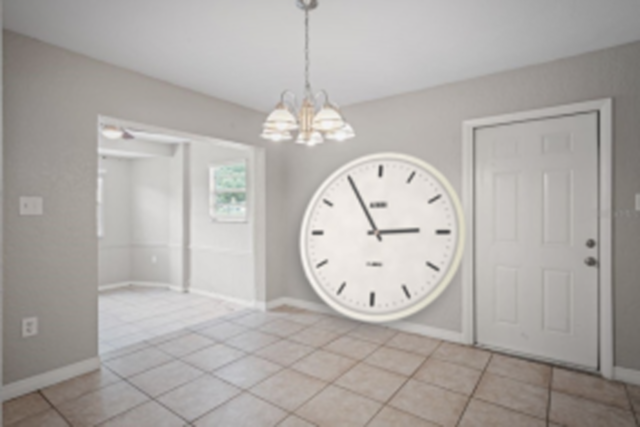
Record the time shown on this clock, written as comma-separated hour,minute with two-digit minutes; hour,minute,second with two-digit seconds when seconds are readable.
2,55
